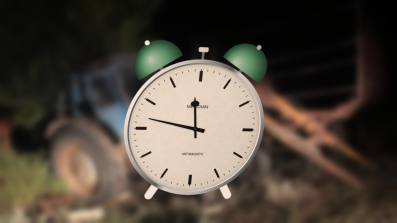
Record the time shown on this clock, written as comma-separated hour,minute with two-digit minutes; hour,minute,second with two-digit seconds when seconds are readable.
11,47
